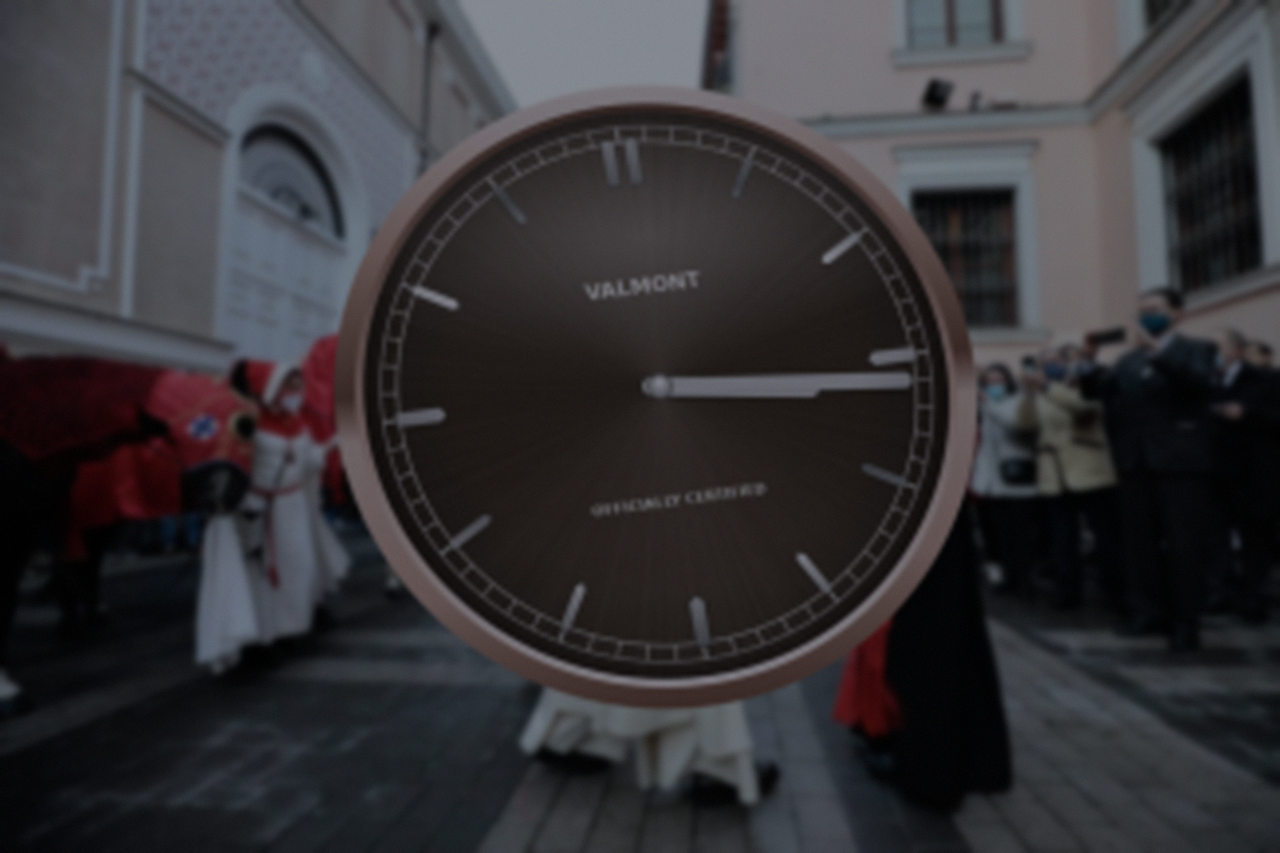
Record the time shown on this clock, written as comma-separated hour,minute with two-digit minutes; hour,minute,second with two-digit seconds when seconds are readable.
3,16
